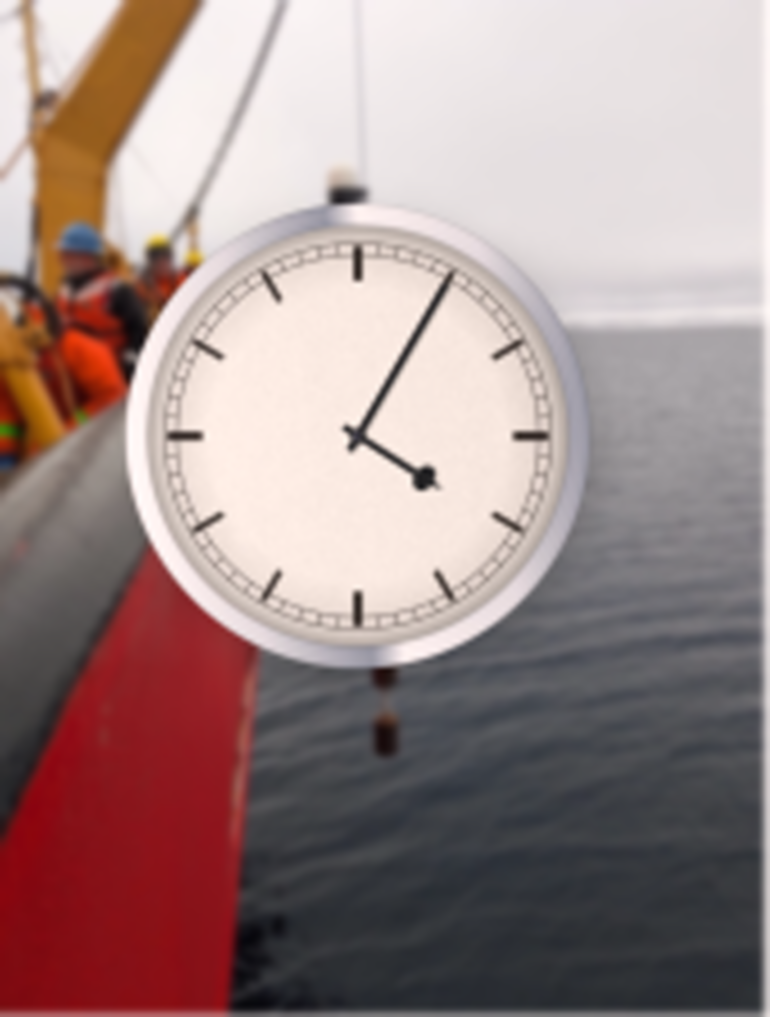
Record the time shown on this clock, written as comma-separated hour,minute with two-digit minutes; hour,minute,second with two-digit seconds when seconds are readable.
4,05
